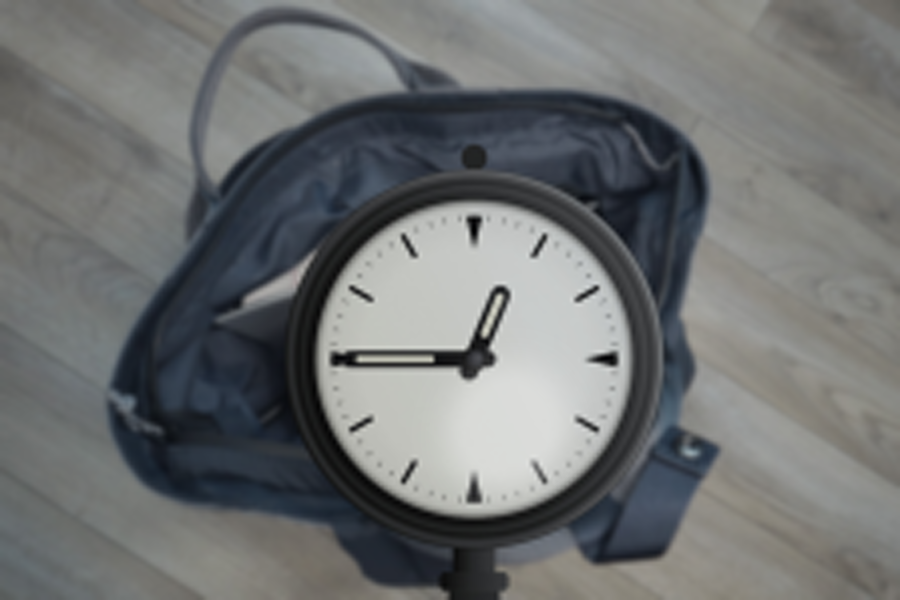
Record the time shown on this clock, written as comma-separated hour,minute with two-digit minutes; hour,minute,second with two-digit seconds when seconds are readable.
12,45
